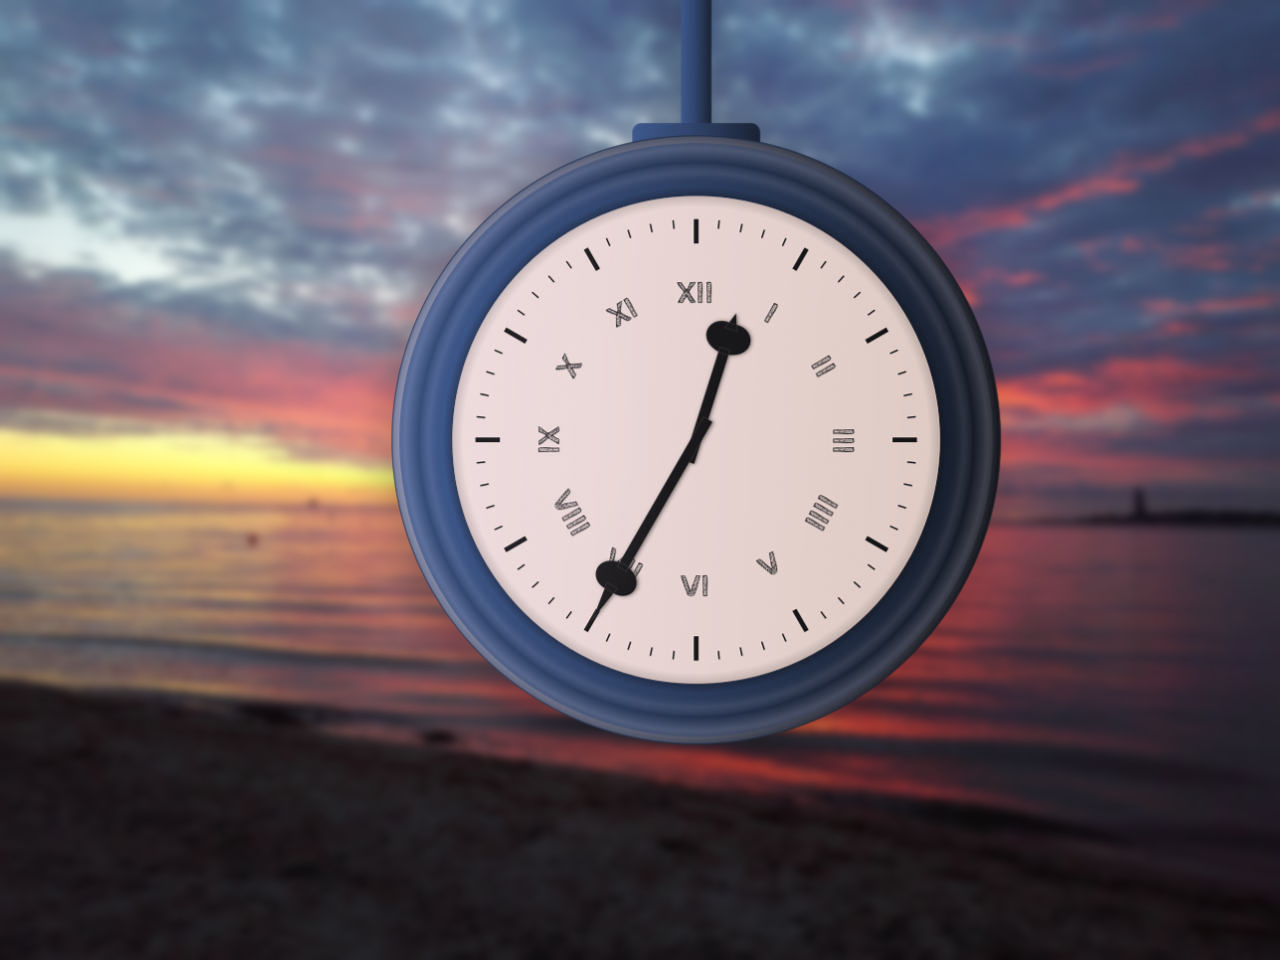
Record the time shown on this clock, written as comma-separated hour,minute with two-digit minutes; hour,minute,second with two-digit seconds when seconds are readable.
12,35
